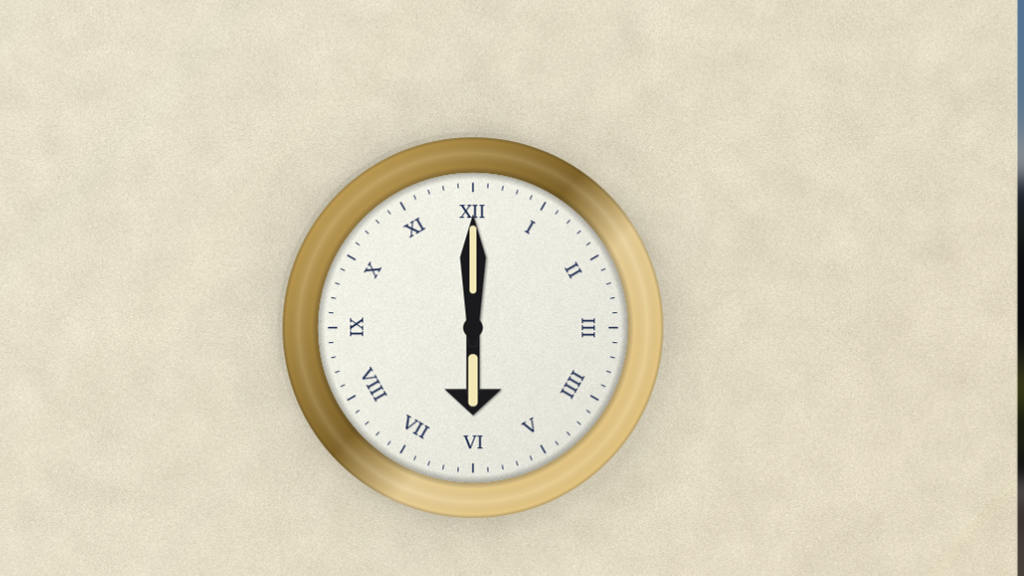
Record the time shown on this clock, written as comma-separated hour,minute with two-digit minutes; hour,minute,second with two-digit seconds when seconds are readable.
6,00
